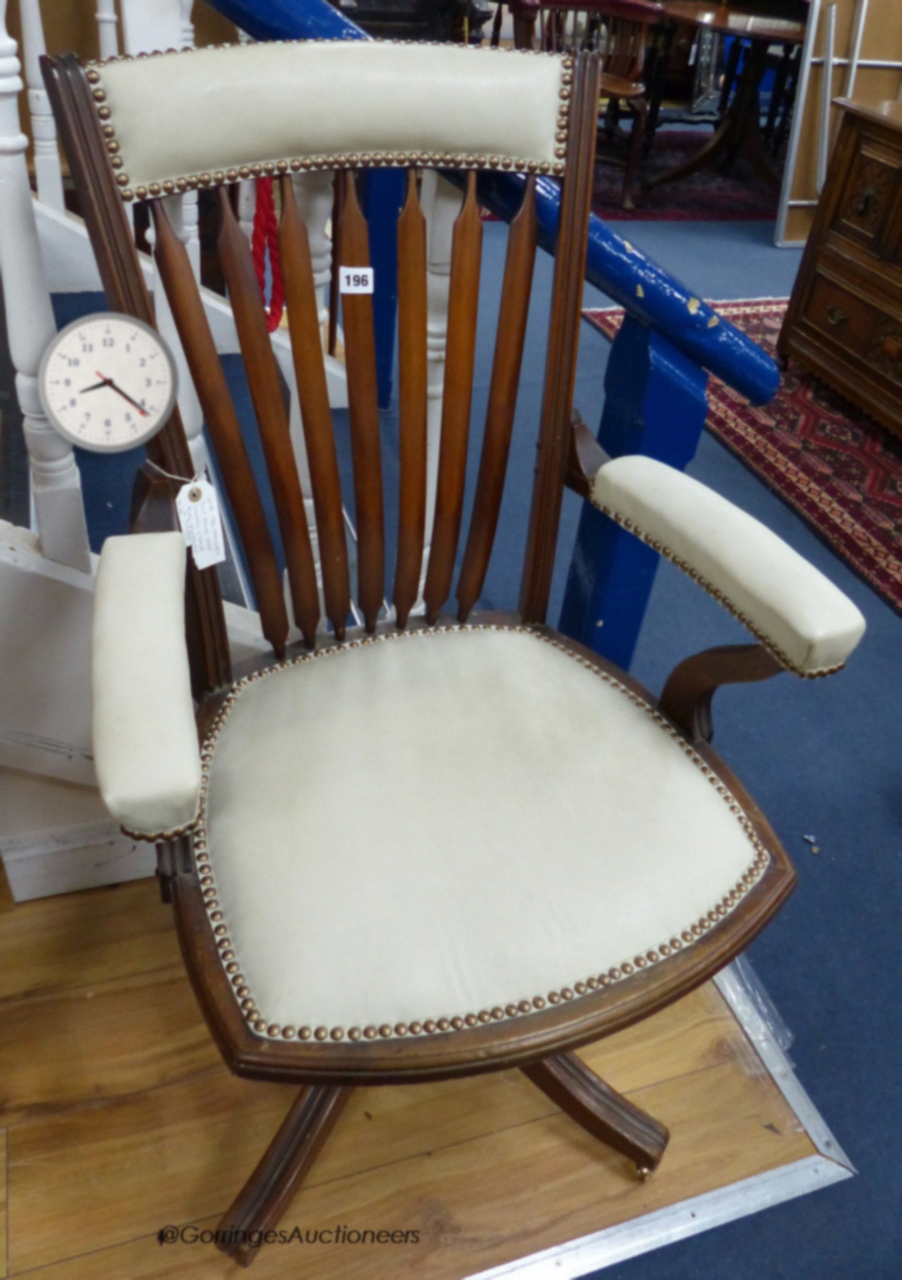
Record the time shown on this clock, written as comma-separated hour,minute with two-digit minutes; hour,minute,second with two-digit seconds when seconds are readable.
8,21,22
